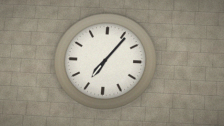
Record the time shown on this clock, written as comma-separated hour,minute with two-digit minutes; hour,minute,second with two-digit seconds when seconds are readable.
7,06
